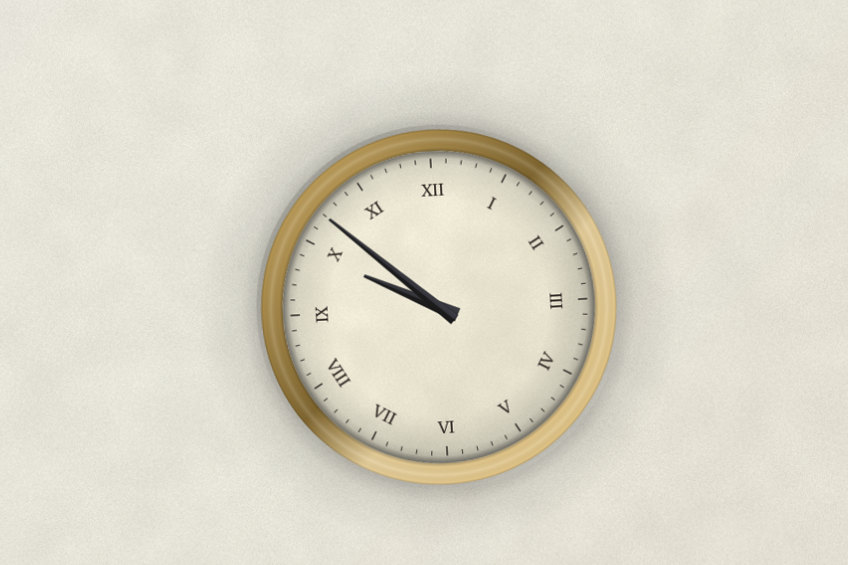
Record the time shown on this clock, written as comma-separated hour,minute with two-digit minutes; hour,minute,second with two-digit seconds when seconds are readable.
9,52
